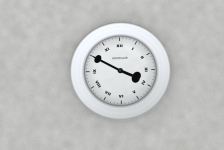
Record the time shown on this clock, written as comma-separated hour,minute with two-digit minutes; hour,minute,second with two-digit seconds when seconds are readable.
3,50
